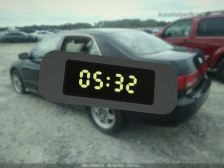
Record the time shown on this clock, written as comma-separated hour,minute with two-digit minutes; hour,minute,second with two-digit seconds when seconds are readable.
5,32
